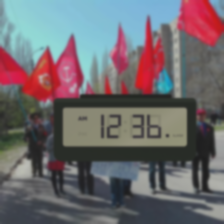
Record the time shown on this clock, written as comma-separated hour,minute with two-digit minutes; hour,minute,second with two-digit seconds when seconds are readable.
12,36
